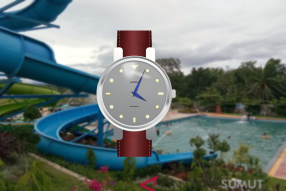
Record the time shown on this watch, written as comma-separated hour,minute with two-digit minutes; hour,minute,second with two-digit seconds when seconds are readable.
4,04
